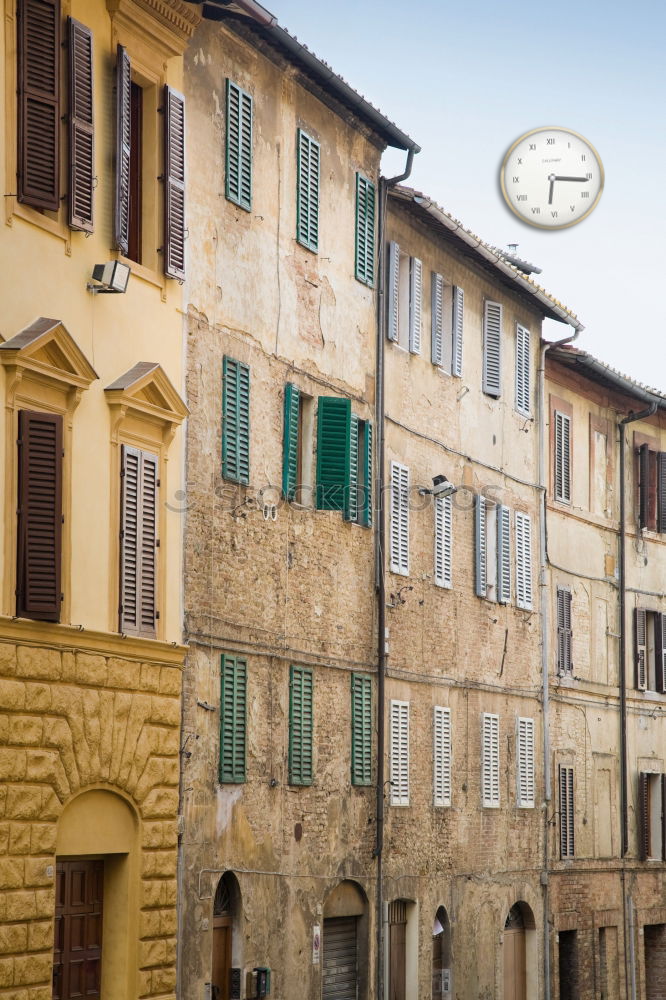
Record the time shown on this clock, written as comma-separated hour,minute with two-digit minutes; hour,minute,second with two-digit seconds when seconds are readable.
6,16
